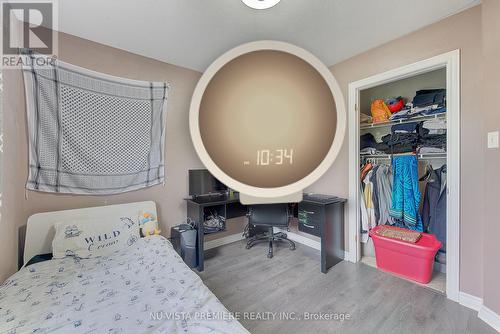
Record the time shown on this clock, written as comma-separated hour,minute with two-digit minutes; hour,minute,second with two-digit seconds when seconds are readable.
10,34
